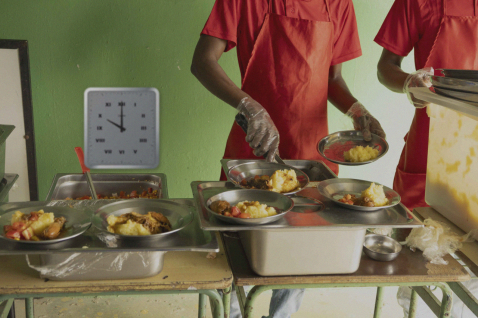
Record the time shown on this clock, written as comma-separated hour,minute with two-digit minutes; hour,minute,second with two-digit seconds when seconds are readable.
10,00
